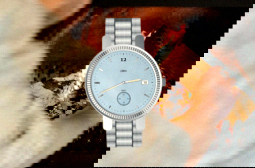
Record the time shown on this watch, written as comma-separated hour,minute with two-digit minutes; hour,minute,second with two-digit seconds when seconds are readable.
2,41
